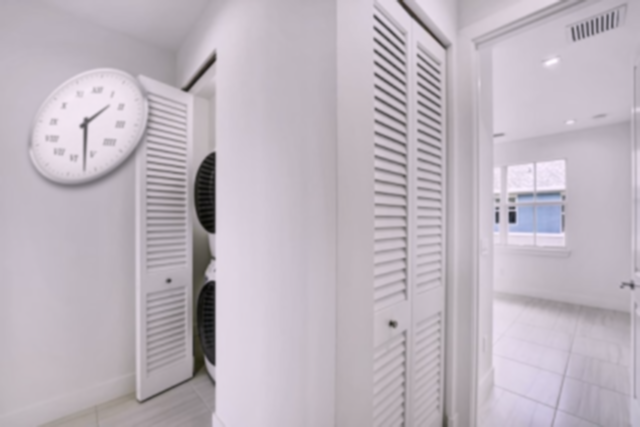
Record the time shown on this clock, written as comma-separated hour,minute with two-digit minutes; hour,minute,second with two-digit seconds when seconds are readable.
1,27
